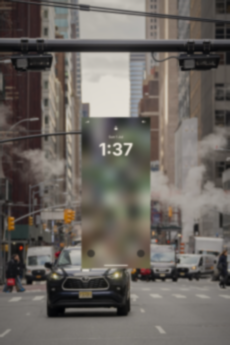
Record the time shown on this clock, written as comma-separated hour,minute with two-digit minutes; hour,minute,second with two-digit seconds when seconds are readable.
1,37
